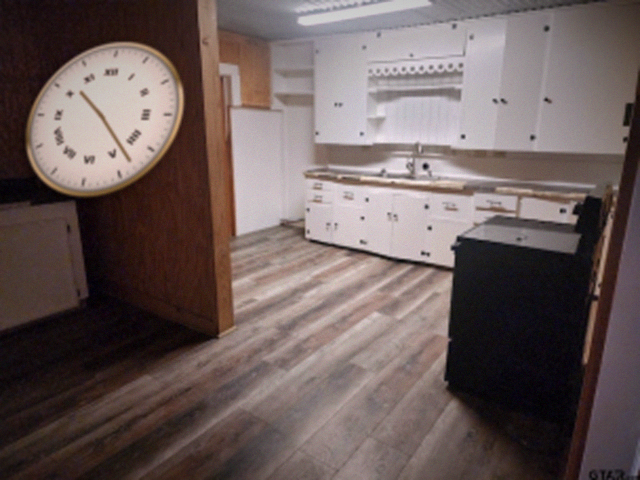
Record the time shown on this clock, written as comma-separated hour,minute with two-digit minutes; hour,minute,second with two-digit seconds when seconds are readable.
10,23
